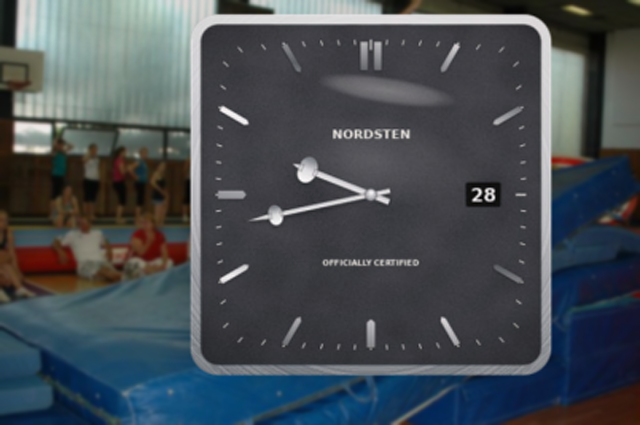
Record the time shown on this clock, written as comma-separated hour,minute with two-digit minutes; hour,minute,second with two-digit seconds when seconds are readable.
9,43
